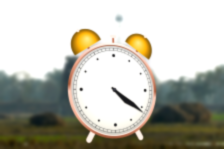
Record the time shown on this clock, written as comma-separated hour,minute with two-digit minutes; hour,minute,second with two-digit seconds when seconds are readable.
4,21
